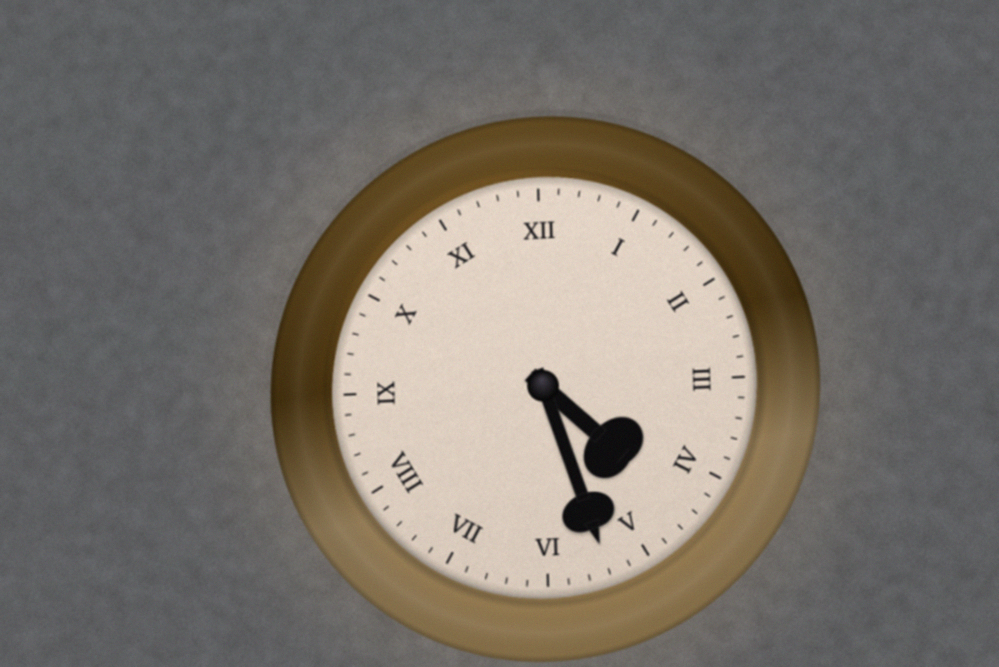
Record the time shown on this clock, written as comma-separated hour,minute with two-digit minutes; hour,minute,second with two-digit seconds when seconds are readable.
4,27
